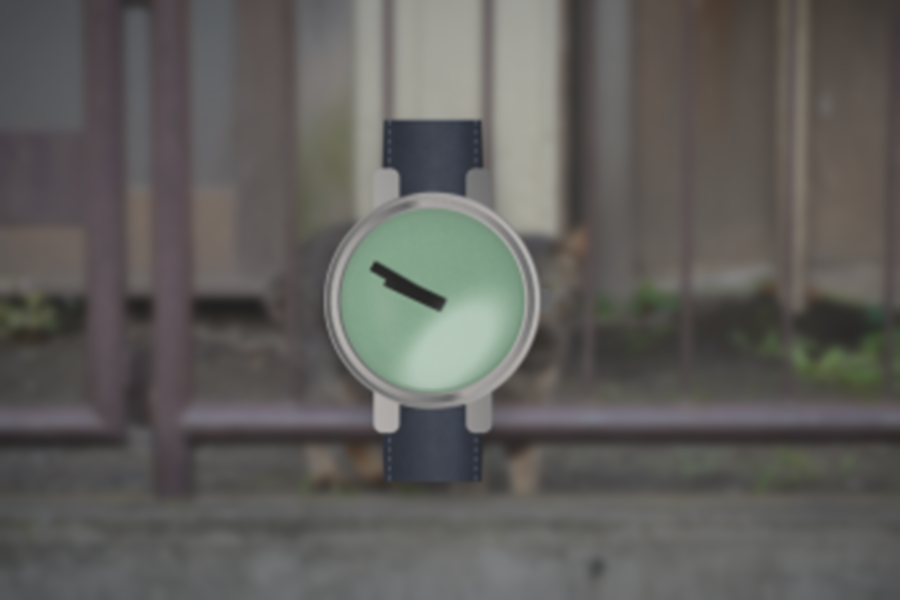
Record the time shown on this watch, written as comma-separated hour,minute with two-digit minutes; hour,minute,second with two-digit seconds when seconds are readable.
9,50
